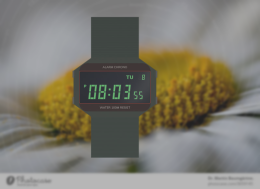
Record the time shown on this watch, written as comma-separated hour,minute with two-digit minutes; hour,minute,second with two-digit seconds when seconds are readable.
8,03,55
